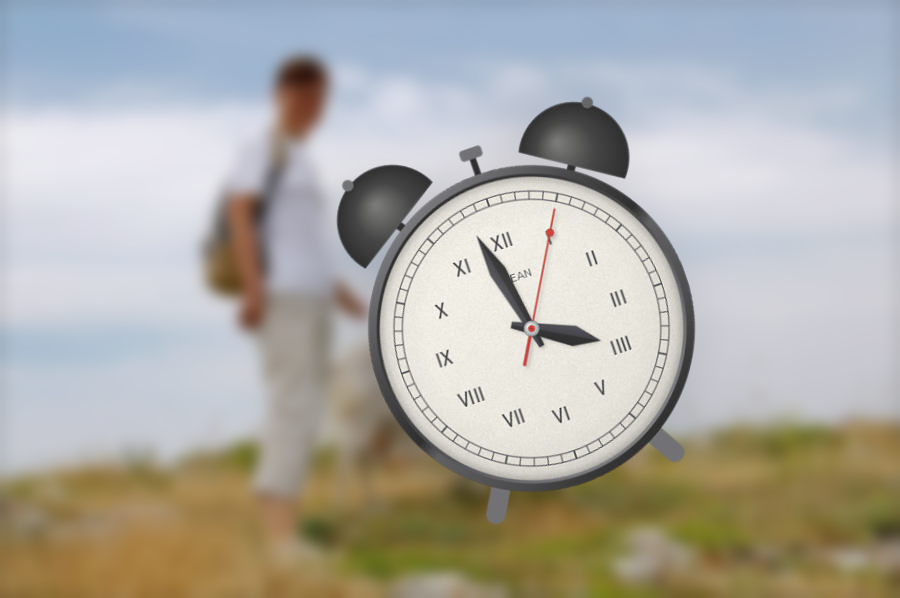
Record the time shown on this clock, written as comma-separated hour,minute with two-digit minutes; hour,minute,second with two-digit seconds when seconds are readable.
3,58,05
